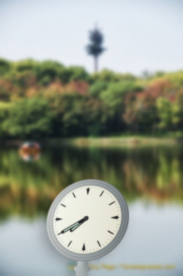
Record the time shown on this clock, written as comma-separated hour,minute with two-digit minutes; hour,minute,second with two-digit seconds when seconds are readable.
7,40
